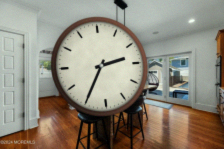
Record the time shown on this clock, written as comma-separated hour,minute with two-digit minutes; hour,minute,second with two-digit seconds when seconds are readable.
2,35
